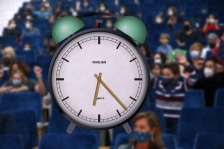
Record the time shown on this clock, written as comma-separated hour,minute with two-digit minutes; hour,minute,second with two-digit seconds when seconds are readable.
6,23
